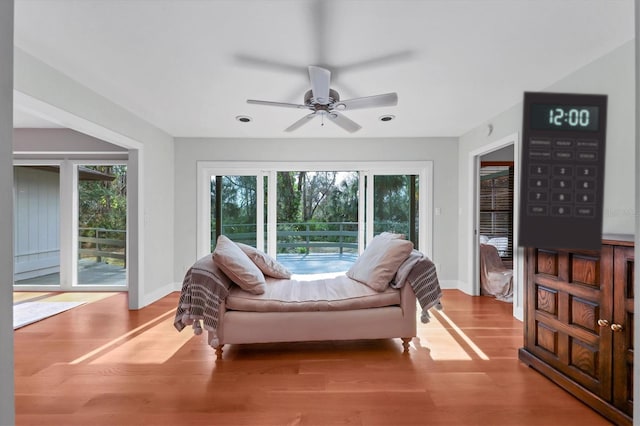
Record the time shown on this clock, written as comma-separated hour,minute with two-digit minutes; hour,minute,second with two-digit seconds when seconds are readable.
12,00
